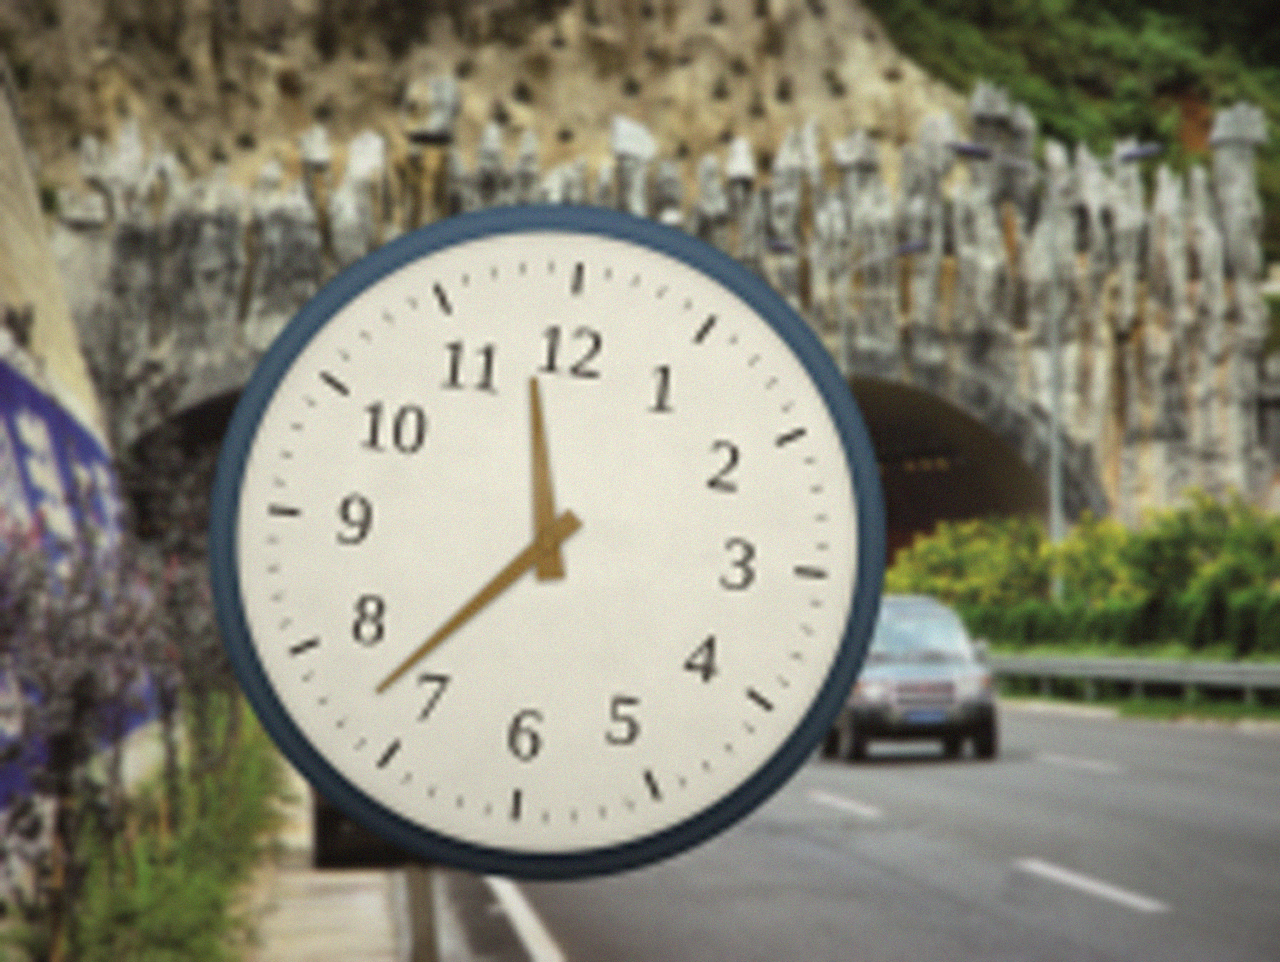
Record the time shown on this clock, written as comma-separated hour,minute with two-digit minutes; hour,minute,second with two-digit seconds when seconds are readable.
11,37
